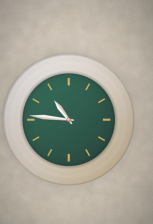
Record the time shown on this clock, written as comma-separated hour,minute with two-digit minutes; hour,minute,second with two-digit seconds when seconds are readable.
10,46
